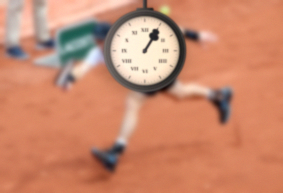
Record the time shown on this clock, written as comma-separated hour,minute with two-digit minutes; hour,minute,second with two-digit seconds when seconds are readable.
1,05
